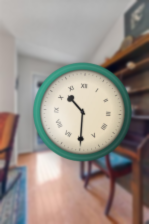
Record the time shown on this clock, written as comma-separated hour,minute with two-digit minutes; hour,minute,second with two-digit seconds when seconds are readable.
10,30
